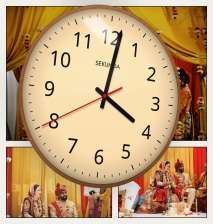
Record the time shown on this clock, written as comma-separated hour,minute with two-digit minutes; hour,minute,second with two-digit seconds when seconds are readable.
4,01,40
